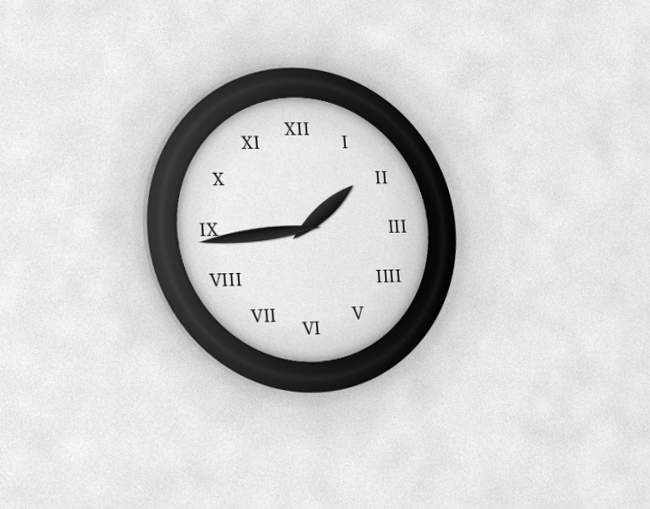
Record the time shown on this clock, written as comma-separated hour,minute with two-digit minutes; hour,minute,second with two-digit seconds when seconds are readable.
1,44
